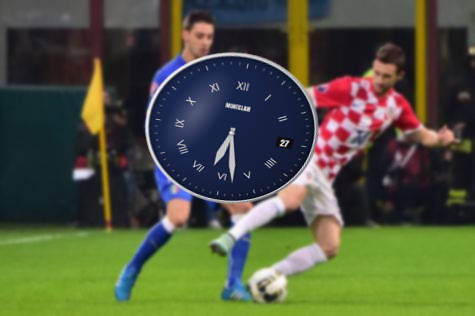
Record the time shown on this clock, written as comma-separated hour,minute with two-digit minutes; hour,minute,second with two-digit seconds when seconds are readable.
6,28
